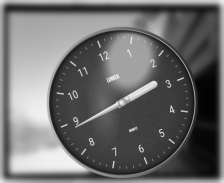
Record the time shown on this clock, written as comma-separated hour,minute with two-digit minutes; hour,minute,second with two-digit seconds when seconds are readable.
2,44
